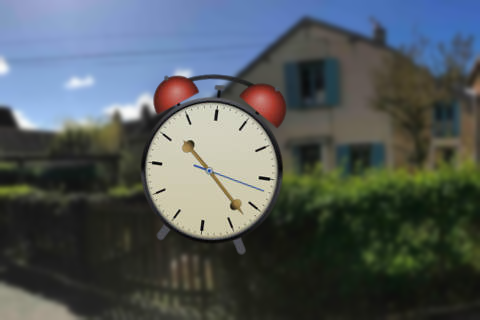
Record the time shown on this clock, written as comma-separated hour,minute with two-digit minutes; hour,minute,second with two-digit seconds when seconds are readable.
10,22,17
